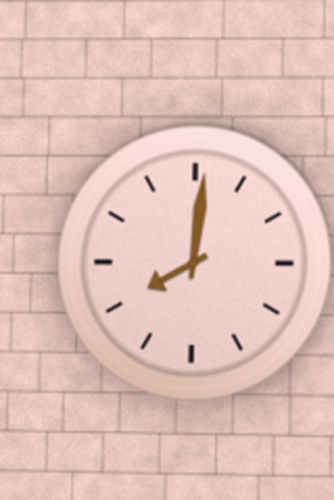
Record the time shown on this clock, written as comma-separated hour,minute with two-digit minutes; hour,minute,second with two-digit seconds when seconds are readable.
8,01
